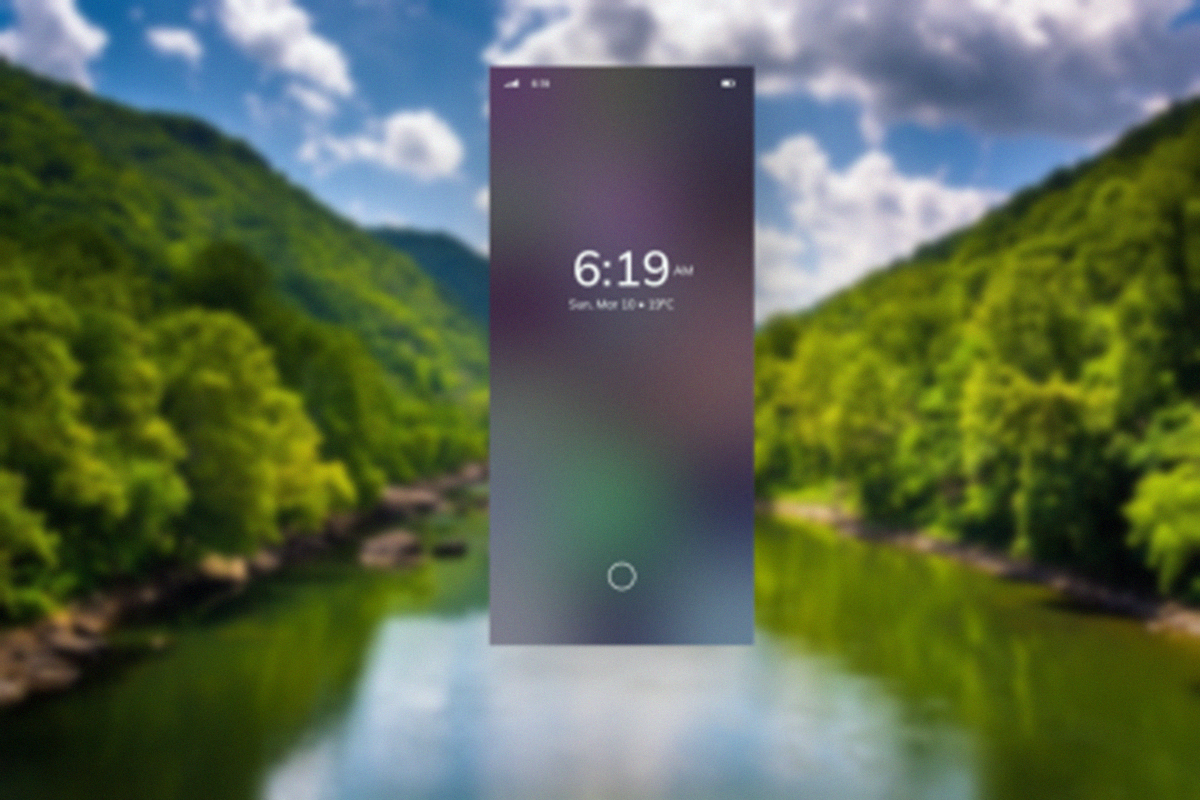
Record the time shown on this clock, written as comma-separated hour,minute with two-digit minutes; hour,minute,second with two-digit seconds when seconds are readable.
6,19
